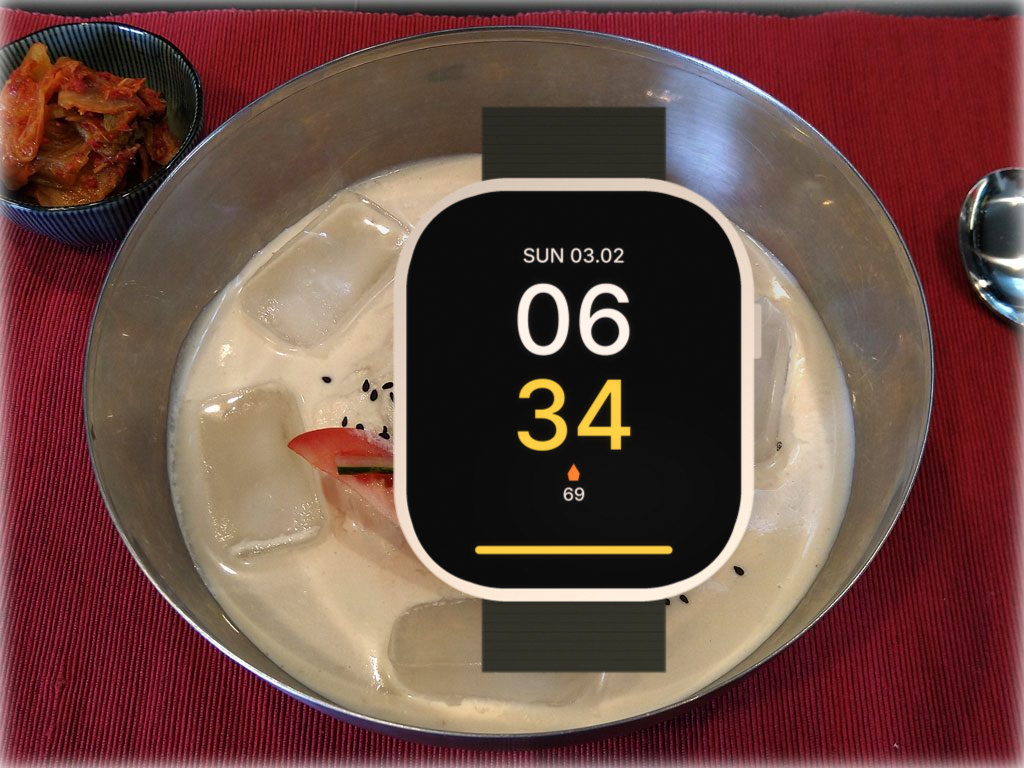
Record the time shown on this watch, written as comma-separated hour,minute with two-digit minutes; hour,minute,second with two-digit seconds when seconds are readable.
6,34
